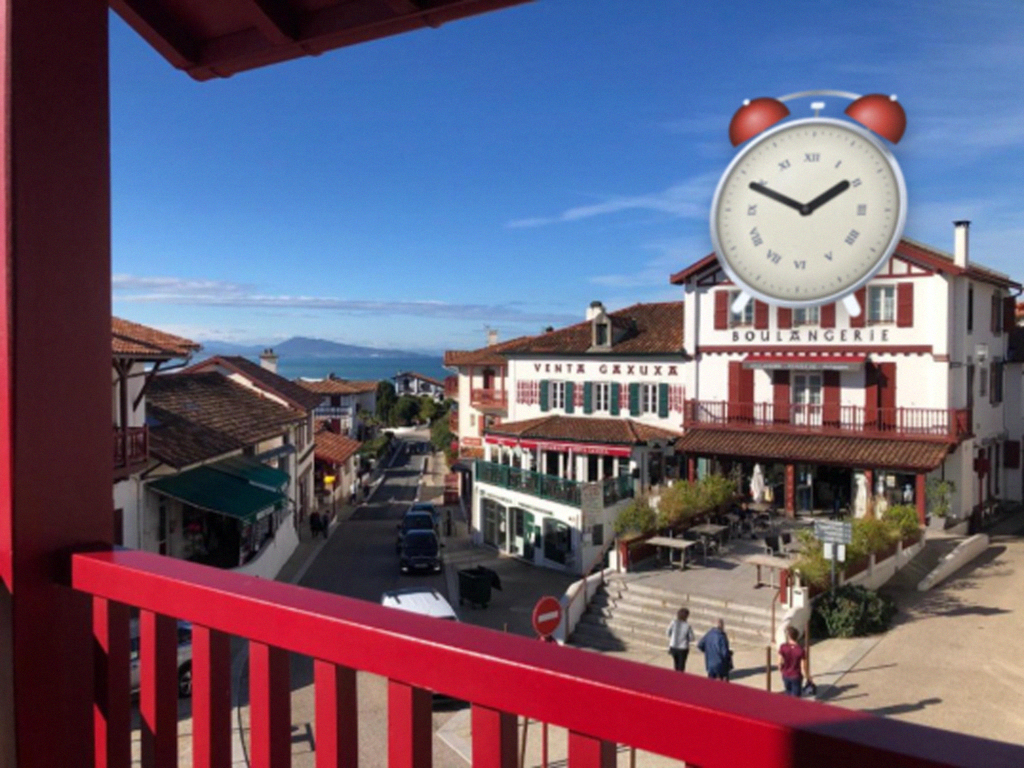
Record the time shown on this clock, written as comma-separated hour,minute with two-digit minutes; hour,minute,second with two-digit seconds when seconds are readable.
1,49
